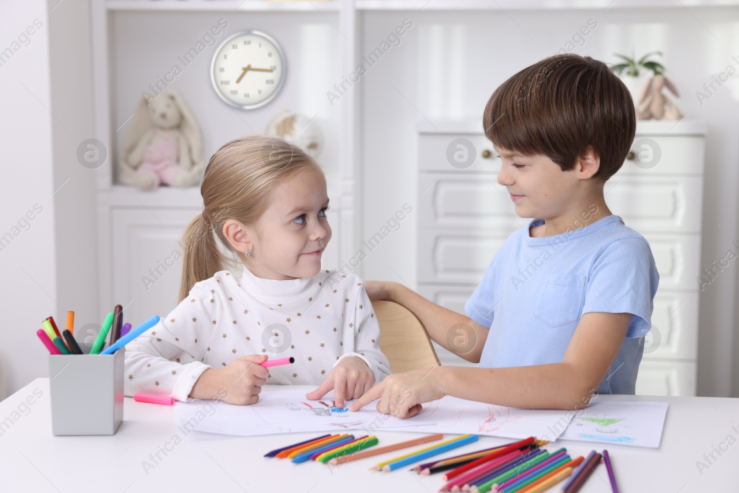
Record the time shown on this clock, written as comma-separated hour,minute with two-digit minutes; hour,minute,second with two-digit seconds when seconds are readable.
7,16
